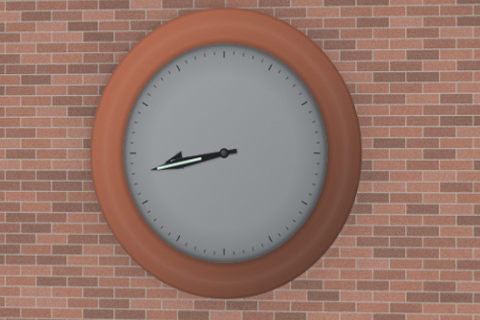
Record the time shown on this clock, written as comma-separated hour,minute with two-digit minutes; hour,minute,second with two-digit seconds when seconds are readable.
8,43
